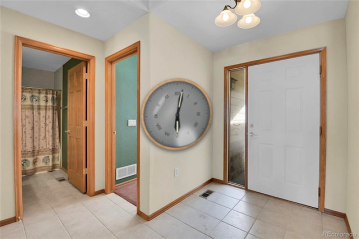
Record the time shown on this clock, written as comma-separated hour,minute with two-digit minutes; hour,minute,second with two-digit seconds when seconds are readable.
6,02
